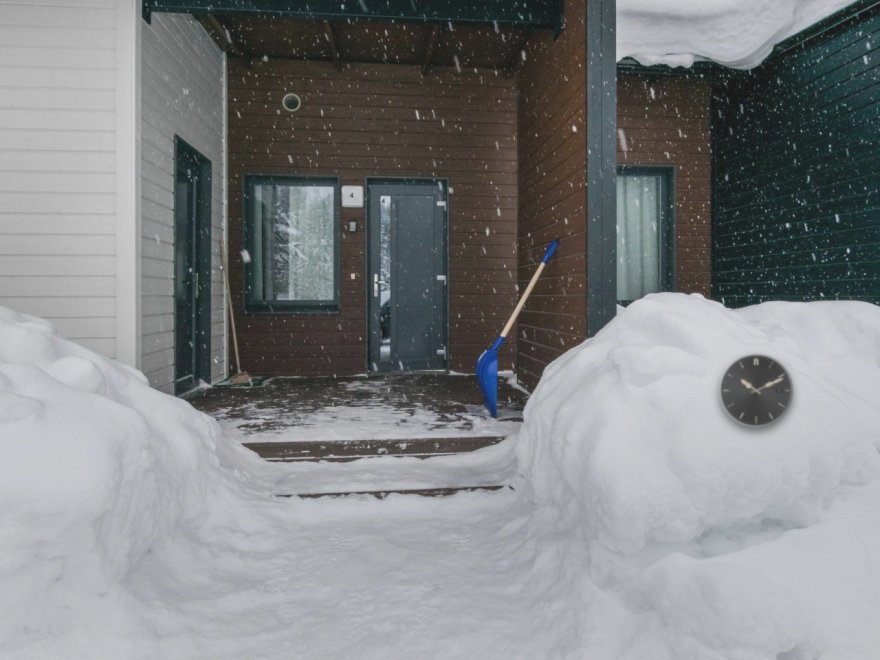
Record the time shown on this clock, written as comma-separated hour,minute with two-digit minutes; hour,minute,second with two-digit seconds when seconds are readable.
10,11
